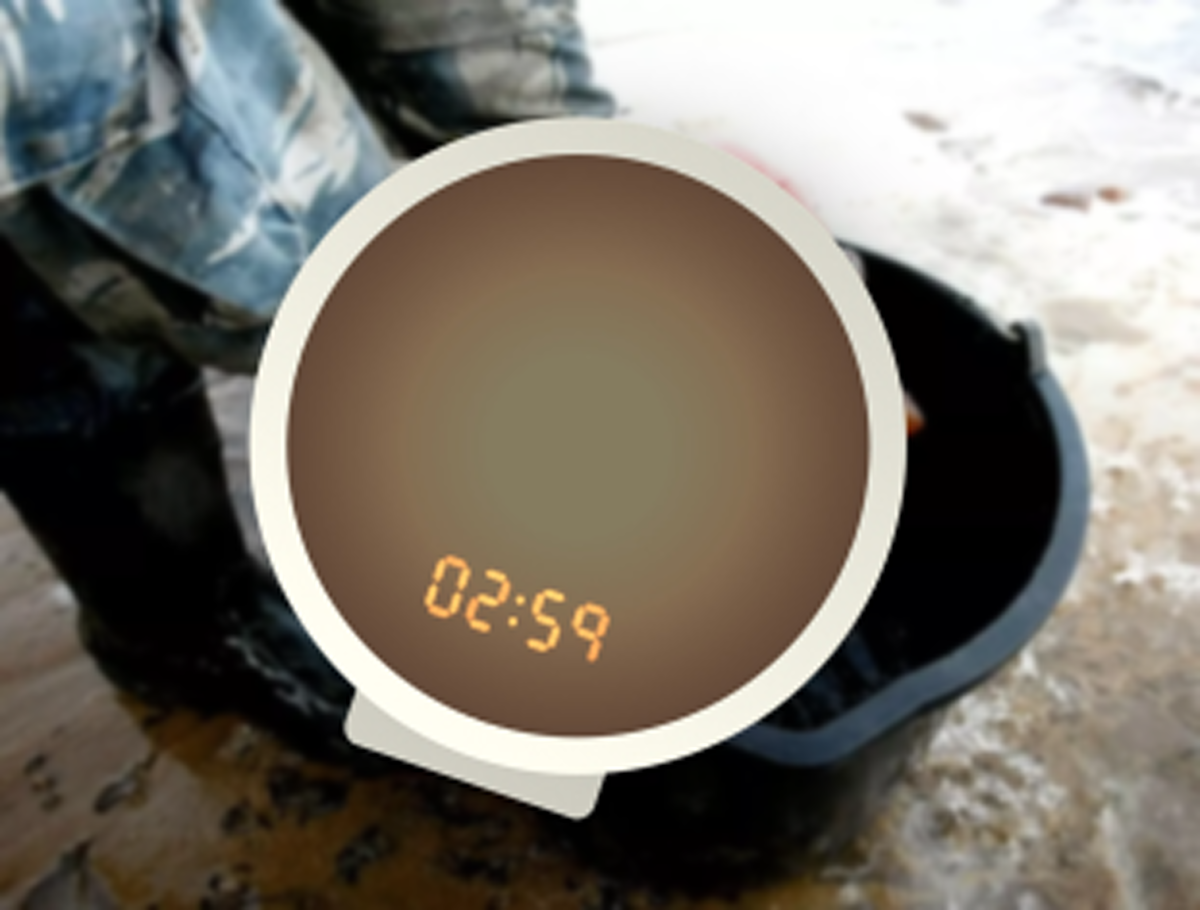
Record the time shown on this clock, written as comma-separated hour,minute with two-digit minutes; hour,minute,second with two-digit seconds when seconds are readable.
2,59
